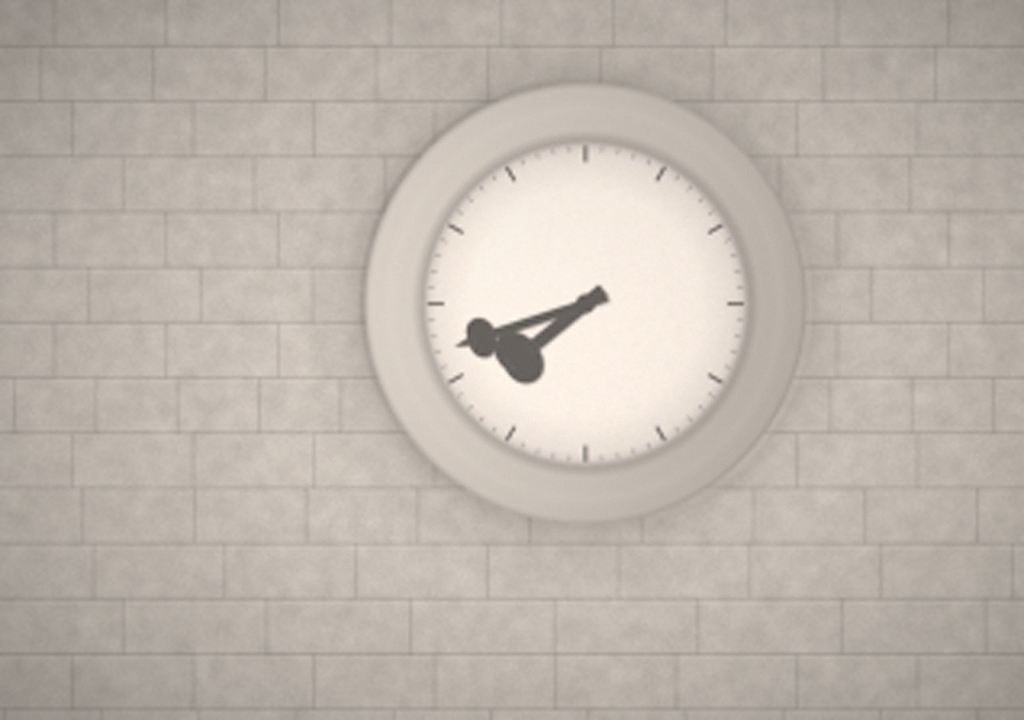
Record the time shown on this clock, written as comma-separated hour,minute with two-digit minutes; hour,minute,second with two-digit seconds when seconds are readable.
7,42
